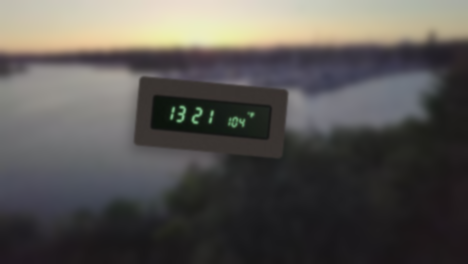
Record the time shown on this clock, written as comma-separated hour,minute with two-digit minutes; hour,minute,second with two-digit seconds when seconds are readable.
13,21
